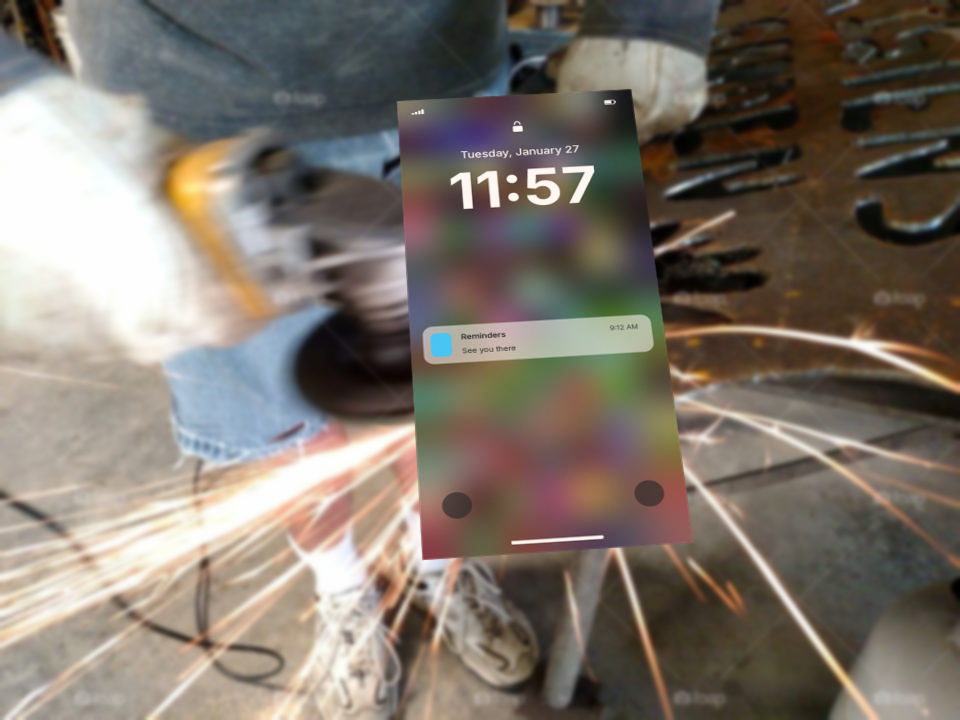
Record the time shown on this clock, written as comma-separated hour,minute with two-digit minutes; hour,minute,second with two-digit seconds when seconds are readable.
11,57
